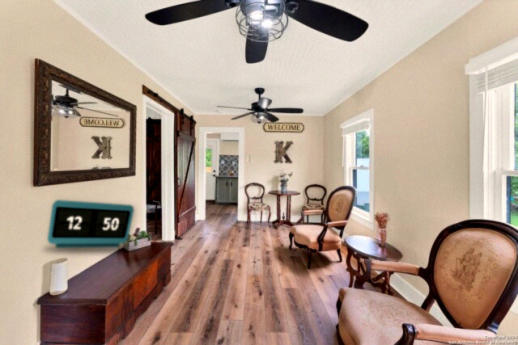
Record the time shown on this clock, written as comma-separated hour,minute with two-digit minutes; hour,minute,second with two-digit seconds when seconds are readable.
12,50
